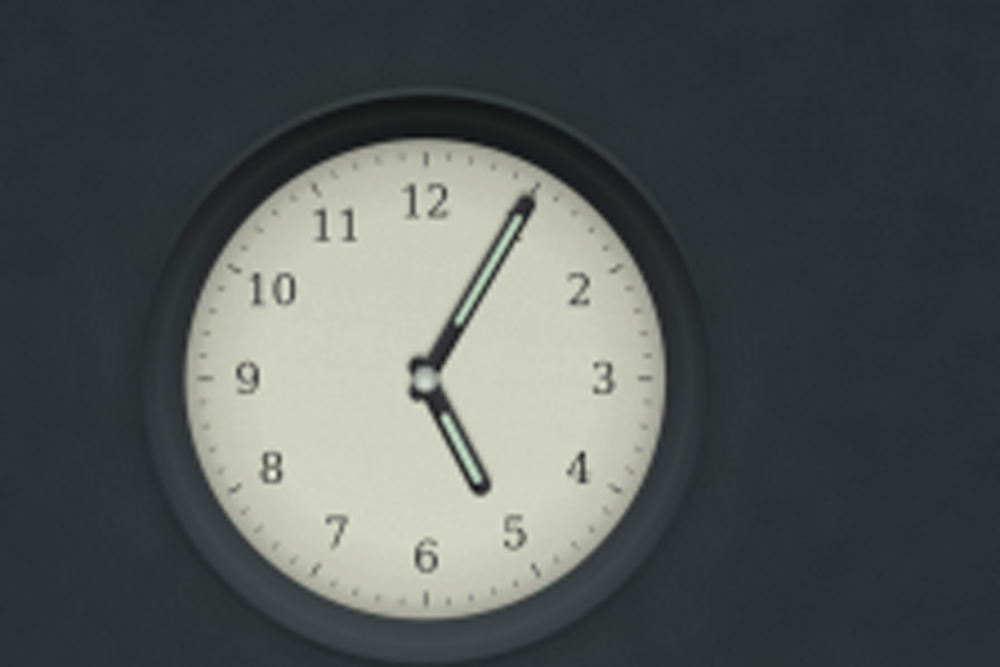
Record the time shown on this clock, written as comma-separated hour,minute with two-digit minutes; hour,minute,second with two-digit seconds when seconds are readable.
5,05
